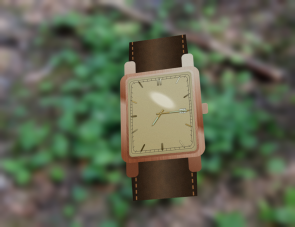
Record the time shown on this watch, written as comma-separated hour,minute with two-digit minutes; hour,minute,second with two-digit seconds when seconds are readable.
7,15
